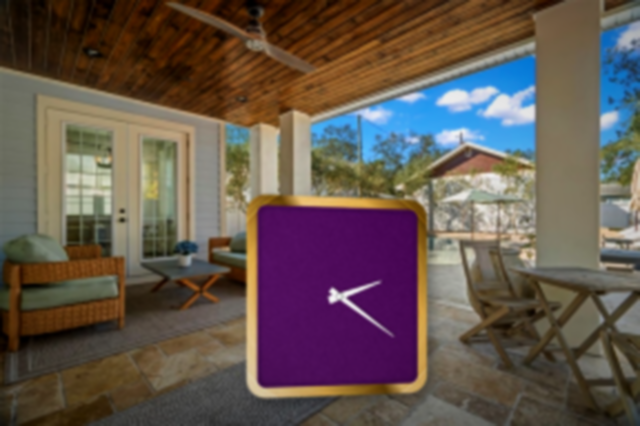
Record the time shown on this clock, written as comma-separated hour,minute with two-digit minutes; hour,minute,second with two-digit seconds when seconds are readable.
2,21
